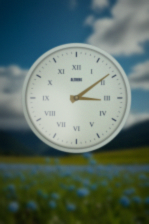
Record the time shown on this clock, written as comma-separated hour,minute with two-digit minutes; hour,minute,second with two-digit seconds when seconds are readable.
3,09
